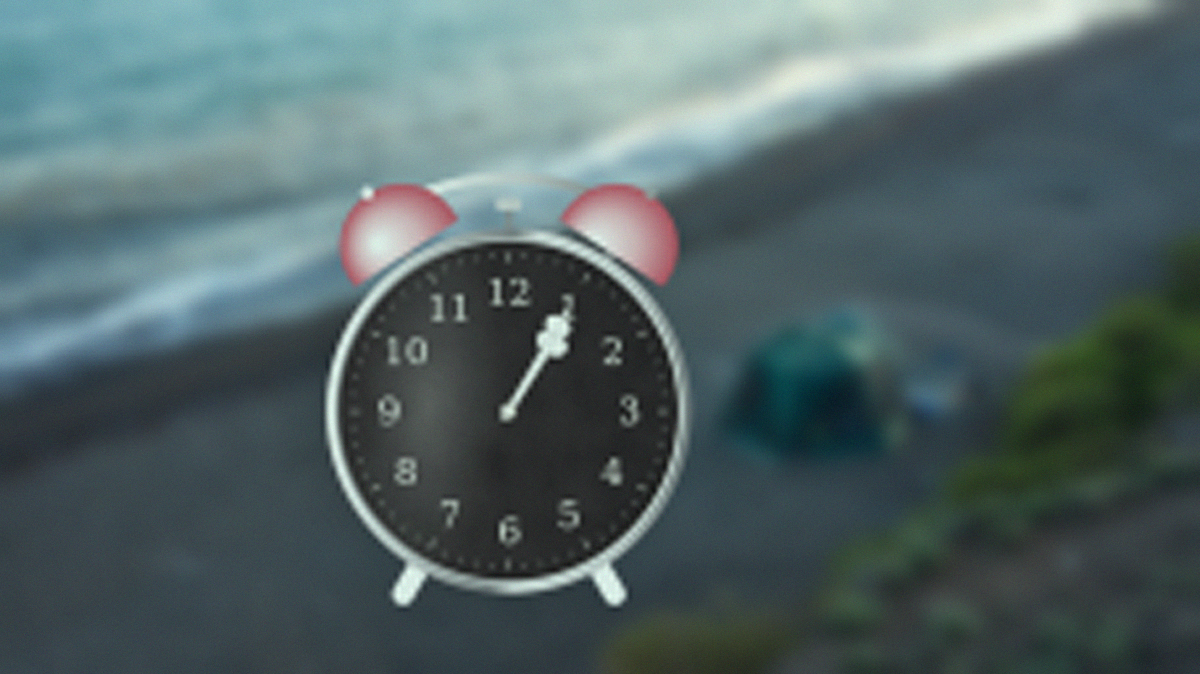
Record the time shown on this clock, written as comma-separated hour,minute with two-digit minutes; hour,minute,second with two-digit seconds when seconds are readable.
1,05
